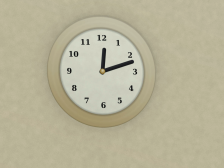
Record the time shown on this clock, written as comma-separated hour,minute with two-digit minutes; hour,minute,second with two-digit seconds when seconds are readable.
12,12
